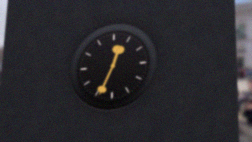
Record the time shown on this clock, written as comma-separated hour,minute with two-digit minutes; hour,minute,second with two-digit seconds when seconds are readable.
12,34
